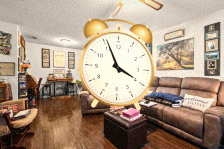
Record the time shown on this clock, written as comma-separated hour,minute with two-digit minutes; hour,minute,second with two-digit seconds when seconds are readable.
3,56
